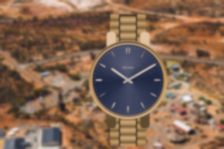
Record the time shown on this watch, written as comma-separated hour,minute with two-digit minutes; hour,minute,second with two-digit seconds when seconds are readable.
10,10
